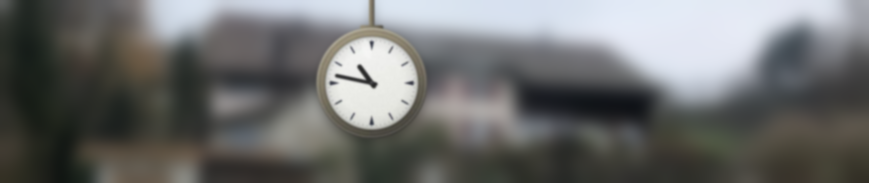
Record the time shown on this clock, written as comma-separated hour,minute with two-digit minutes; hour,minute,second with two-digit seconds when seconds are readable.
10,47
